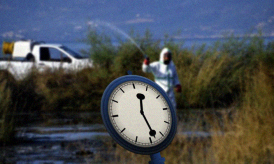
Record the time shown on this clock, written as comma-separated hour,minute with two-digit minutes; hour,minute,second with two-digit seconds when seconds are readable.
12,28
